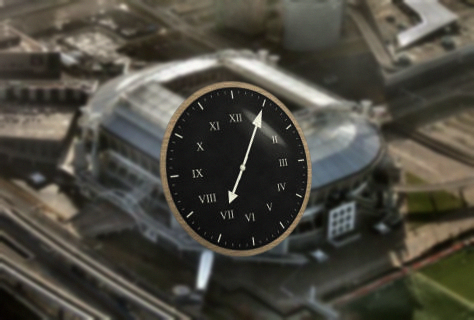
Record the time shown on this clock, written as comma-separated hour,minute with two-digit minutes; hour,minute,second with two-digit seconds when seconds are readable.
7,05
